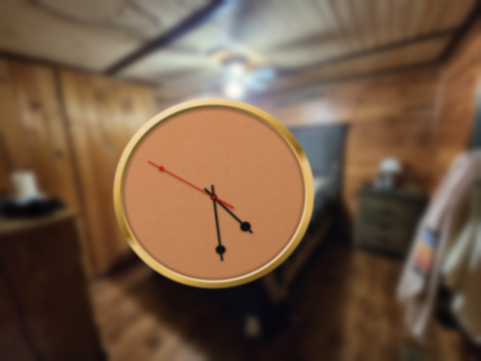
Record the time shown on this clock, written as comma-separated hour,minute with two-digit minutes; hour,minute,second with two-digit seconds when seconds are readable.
4,28,50
